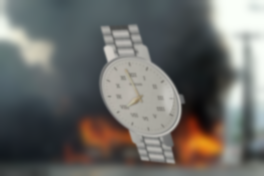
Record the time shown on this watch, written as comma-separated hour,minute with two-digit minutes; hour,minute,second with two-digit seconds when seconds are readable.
7,58
